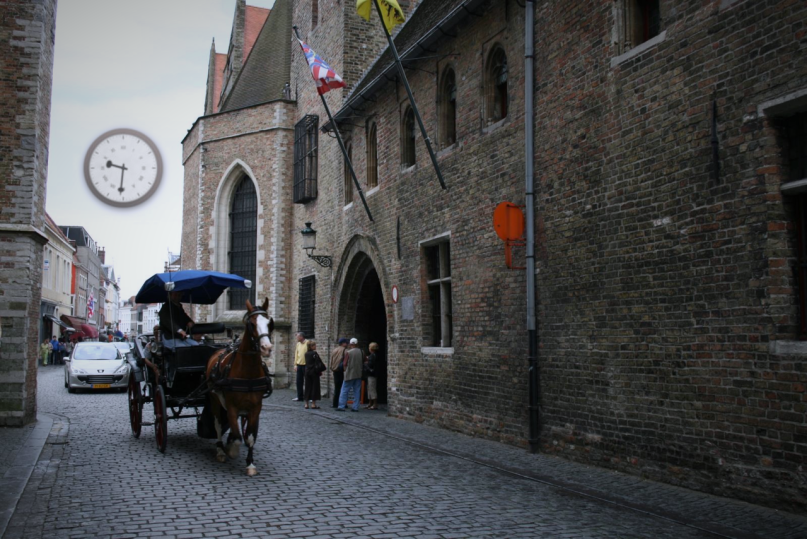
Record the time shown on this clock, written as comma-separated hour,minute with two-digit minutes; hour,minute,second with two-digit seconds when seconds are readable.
9,31
